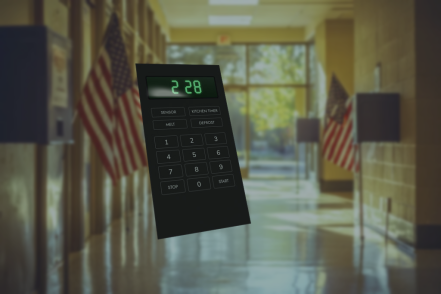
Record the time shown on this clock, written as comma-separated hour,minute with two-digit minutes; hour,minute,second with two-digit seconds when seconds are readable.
2,28
